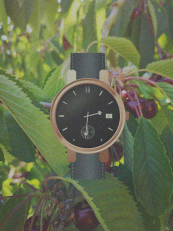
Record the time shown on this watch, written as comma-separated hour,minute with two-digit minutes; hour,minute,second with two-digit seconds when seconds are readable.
2,31
